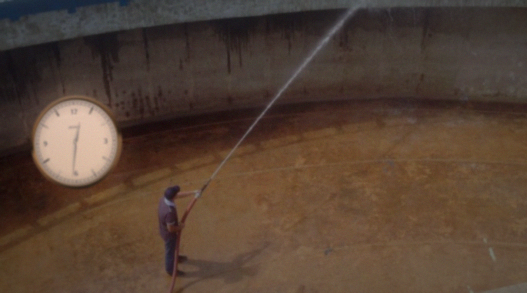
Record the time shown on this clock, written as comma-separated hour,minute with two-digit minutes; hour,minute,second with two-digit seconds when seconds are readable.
12,31
